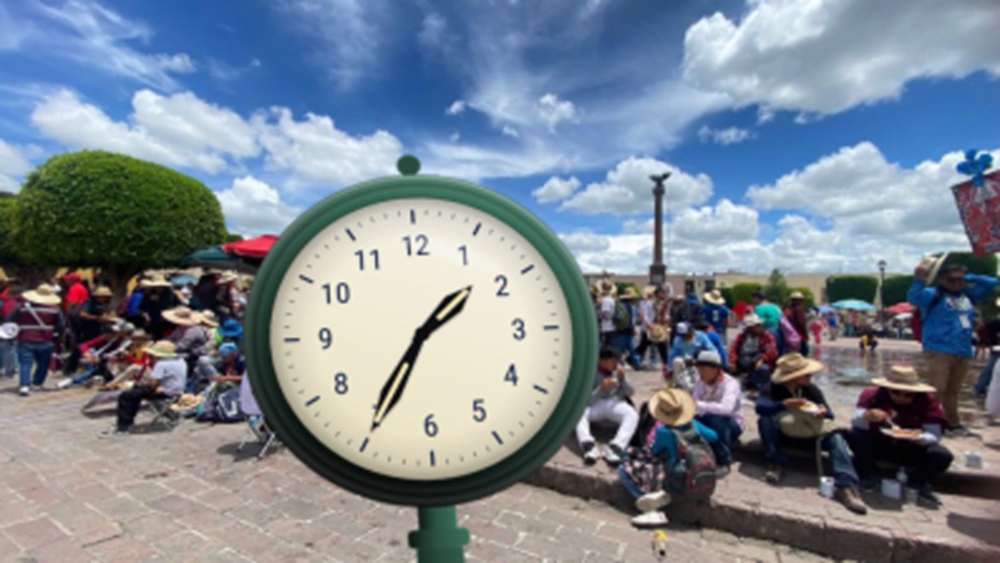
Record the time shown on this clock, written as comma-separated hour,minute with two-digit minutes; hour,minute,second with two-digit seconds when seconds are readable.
1,35
